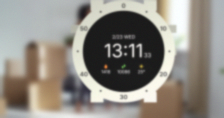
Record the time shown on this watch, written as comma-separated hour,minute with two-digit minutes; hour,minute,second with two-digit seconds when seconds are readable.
13,11
